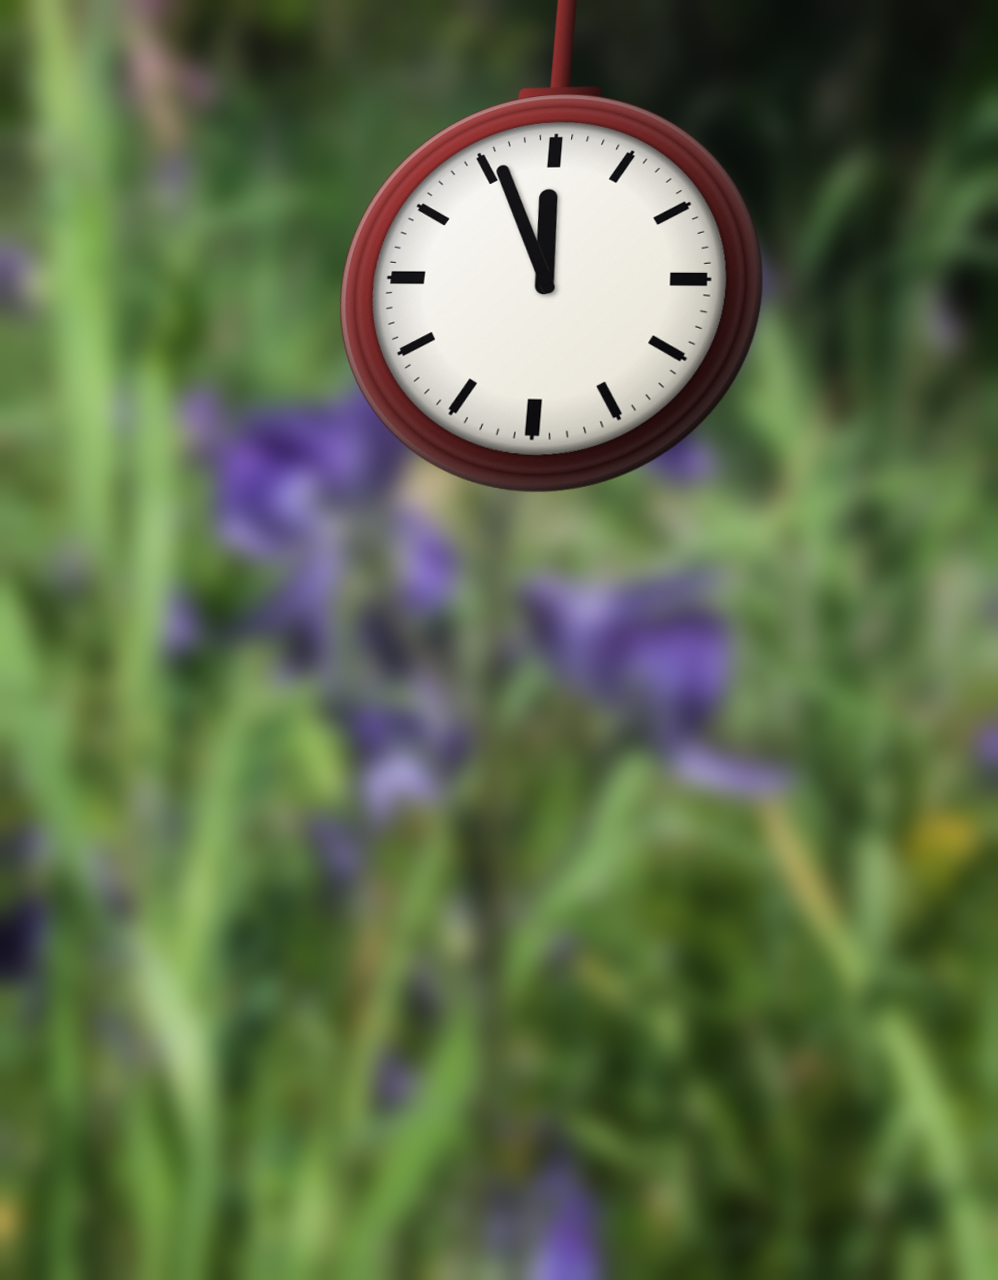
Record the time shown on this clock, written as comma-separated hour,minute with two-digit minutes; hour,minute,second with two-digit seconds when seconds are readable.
11,56
